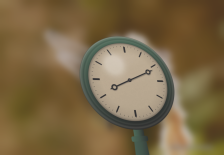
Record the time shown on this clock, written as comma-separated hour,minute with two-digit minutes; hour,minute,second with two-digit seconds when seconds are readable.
8,11
